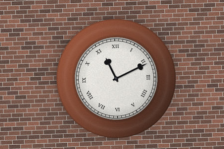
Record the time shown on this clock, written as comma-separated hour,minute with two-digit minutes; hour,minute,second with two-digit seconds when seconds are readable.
11,11
